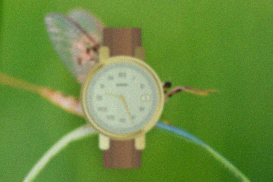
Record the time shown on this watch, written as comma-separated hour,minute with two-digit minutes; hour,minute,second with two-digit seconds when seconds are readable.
9,26
